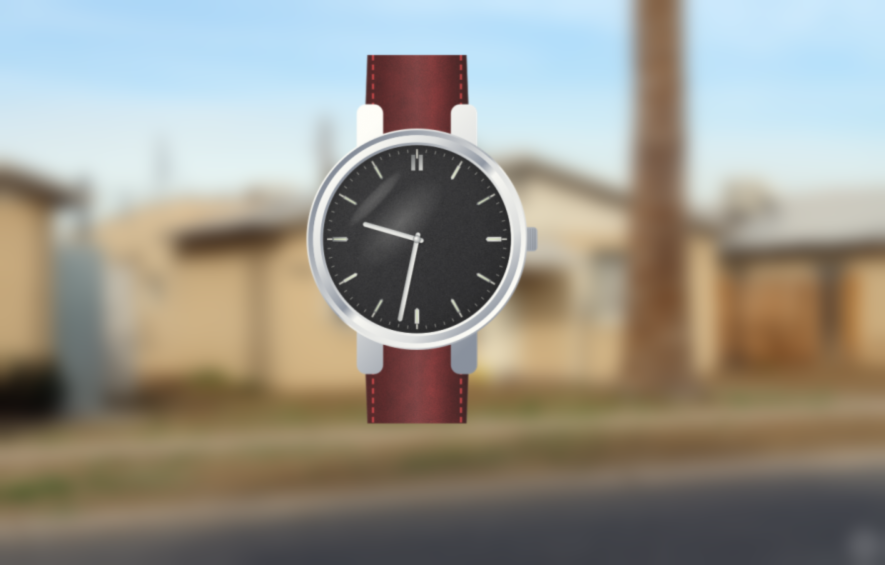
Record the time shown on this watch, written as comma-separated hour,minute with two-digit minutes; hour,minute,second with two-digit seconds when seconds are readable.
9,32
